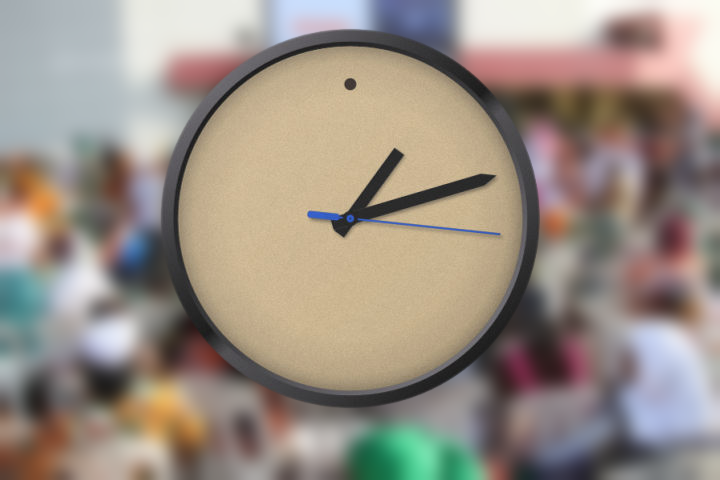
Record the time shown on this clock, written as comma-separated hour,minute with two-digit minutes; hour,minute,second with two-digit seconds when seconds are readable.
1,12,16
